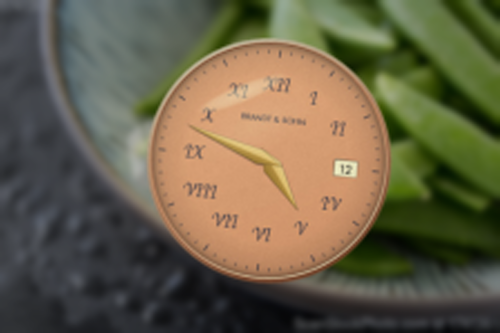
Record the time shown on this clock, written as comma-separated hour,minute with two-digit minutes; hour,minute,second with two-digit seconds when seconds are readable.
4,48
